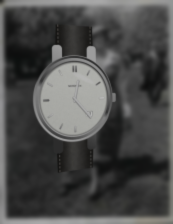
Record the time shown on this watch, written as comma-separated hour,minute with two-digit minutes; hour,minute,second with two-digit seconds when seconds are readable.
12,23
